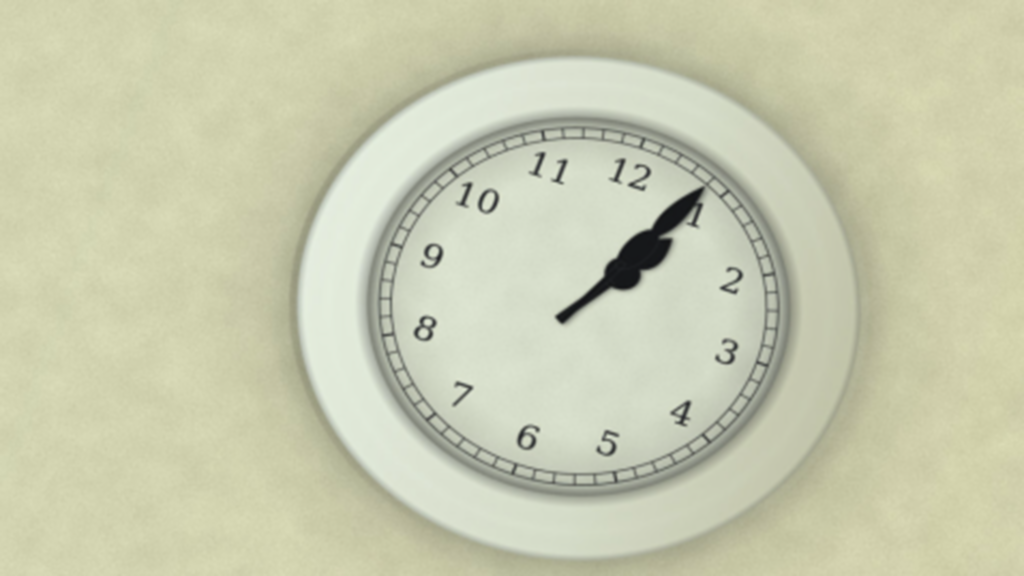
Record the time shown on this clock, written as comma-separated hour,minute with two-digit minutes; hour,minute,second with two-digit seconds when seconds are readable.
1,04
